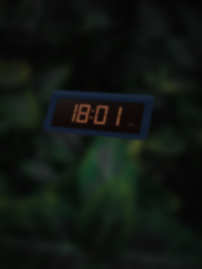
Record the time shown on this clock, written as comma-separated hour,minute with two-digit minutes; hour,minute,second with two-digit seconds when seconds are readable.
18,01
